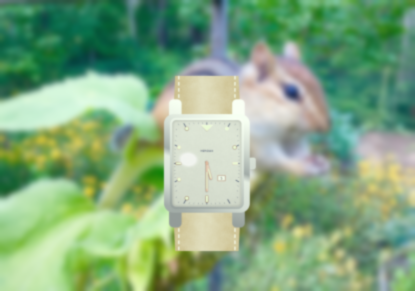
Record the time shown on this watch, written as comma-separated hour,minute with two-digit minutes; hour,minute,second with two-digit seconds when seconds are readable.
5,30
